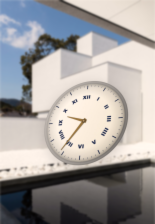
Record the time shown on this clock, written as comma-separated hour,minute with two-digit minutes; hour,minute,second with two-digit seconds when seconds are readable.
9,36
